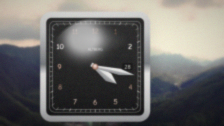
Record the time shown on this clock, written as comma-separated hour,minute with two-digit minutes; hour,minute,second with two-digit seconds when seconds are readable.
4,17
